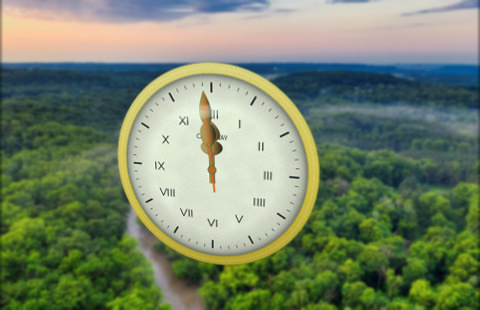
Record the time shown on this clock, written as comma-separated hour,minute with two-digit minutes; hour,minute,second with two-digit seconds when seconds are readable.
11,58,59
